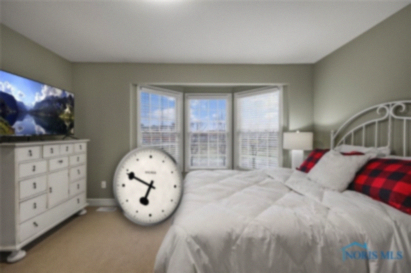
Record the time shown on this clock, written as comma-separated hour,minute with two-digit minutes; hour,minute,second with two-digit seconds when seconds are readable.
6,49
